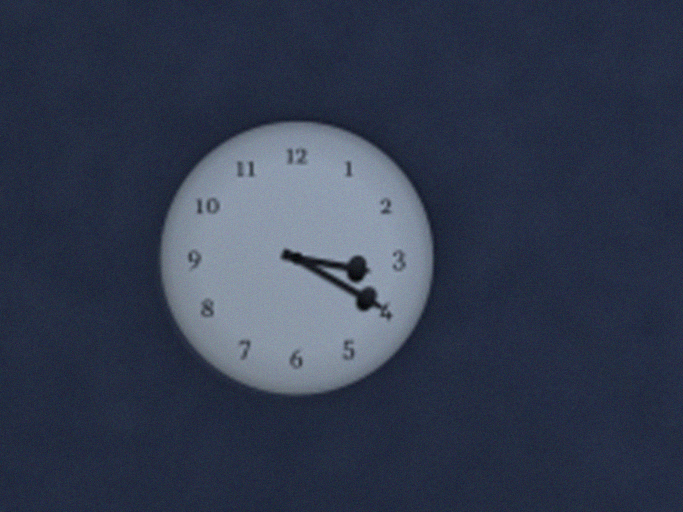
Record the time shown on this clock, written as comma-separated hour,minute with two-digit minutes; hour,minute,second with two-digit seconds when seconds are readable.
3,20
